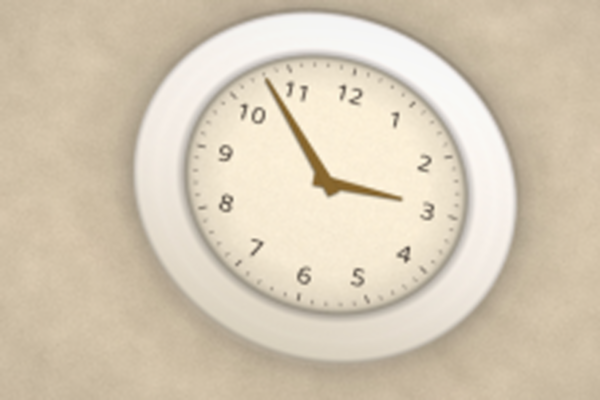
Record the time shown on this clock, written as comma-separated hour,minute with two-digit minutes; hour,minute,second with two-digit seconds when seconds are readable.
2,53
